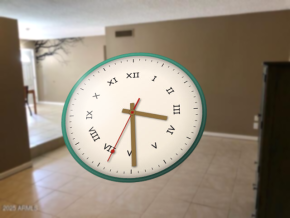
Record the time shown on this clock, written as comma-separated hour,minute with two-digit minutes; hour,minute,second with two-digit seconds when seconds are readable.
3,29,34
